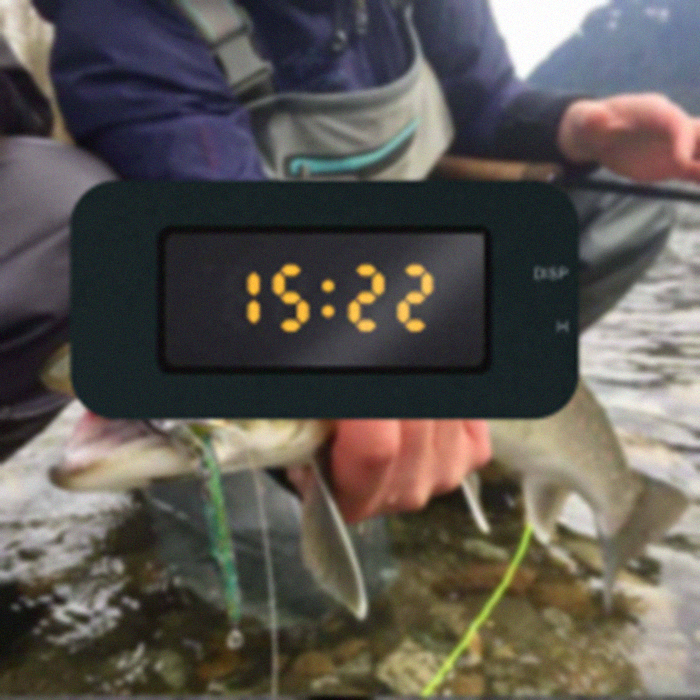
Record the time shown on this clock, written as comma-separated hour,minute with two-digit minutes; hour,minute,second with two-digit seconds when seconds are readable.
15,22
